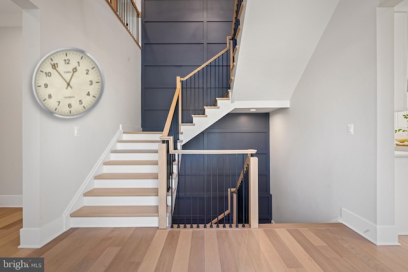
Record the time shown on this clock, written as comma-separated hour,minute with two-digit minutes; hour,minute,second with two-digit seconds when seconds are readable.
12,54
